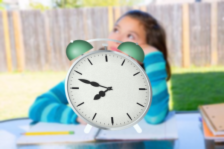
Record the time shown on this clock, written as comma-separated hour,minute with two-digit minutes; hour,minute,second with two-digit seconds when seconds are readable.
7,48
